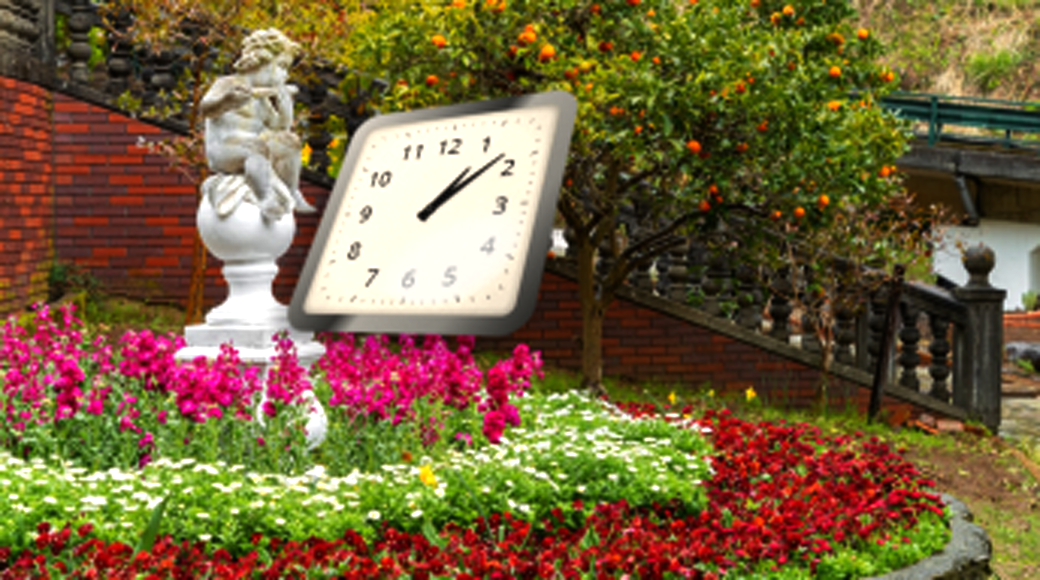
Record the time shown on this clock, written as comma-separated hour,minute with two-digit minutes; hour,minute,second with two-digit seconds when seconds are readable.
1,08
